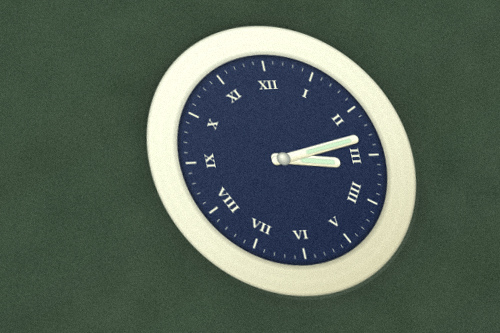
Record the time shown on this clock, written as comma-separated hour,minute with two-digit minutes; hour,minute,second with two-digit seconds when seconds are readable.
3,13
